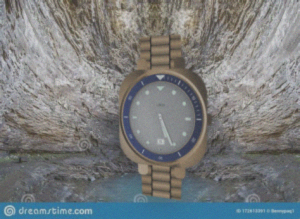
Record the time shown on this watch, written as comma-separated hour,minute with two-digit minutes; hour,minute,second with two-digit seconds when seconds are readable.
5,26
